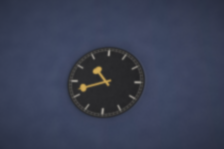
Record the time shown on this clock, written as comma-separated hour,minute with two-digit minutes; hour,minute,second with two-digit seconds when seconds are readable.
10,42
